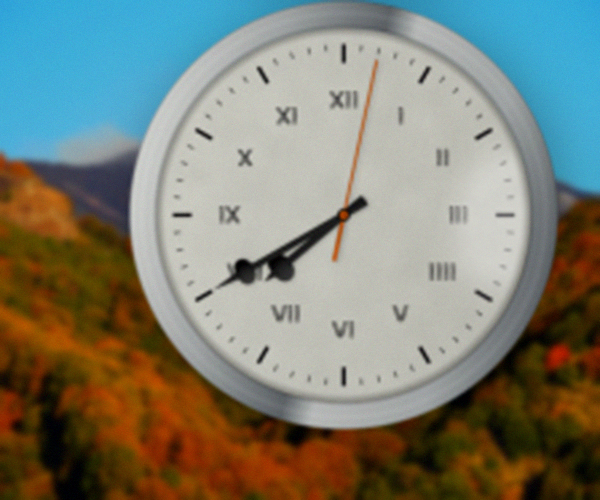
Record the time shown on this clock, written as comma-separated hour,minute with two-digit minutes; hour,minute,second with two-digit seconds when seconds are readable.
7,40,02
